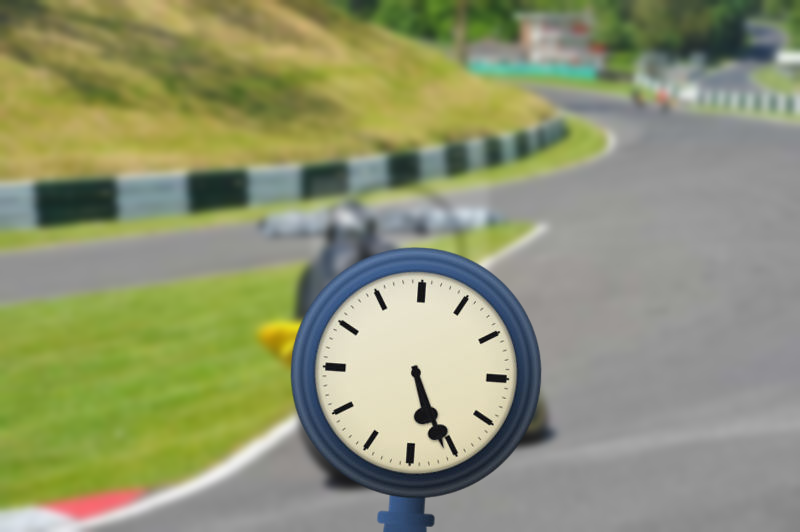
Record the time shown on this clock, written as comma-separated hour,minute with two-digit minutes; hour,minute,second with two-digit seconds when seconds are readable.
5,26
